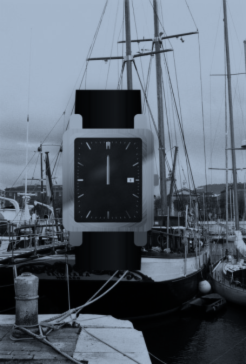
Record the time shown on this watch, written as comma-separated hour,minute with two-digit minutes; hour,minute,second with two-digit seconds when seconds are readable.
12,00
